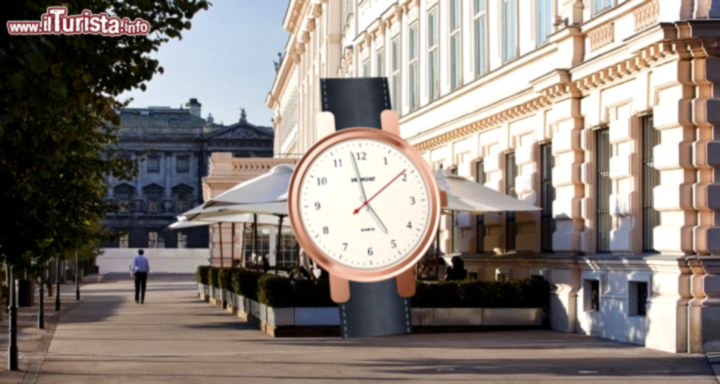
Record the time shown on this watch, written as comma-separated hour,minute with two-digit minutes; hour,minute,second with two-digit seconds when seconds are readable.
4,58,09
